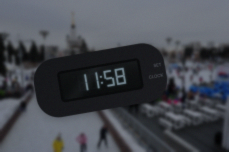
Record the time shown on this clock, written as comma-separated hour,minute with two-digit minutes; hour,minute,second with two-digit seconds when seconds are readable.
11,58
